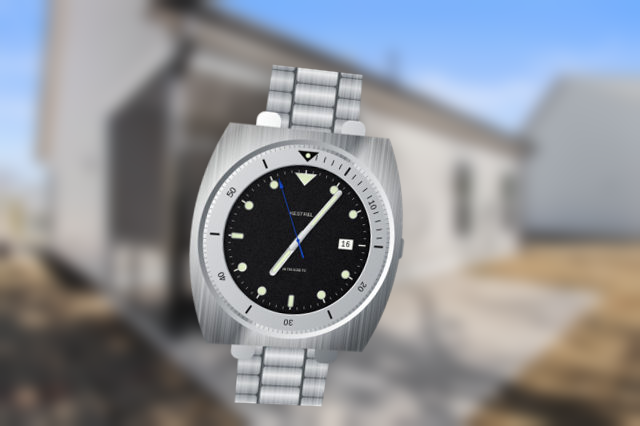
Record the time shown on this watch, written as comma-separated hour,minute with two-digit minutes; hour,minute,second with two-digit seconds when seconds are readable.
7,05,56
